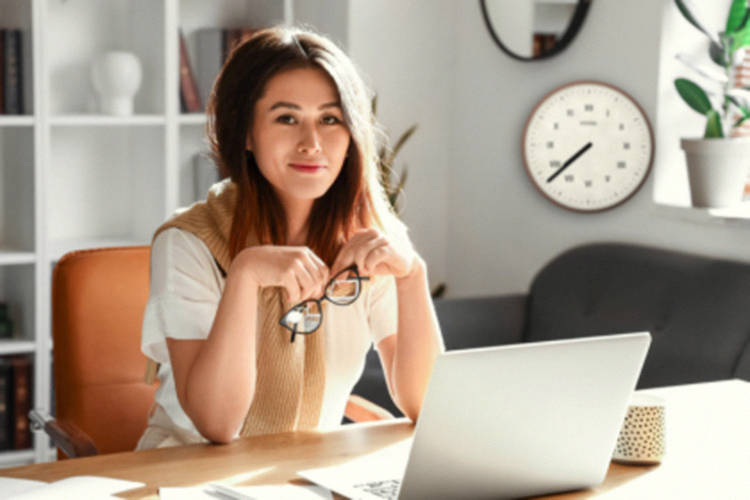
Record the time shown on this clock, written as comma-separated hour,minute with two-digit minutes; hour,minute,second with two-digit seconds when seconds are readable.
7,38
